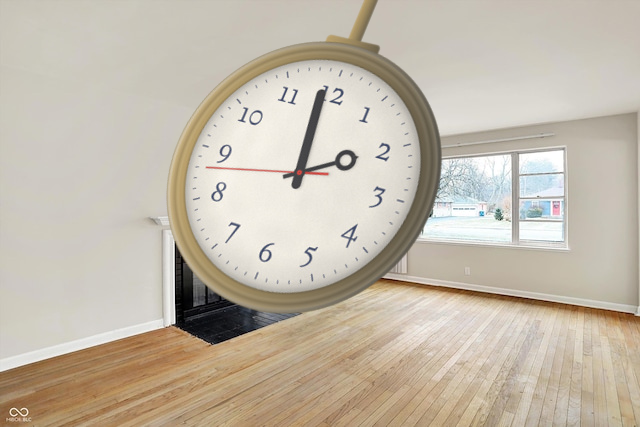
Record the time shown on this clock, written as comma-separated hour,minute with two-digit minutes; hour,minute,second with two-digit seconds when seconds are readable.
1,58,43
